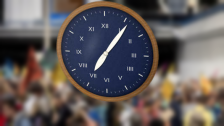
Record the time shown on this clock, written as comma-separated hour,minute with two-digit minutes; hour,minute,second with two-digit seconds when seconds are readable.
7,06
